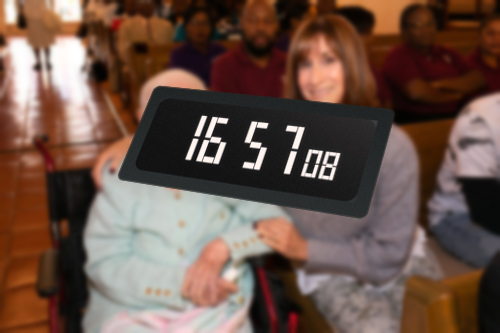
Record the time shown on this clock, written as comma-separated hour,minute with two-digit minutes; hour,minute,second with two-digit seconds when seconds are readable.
16,57,08
